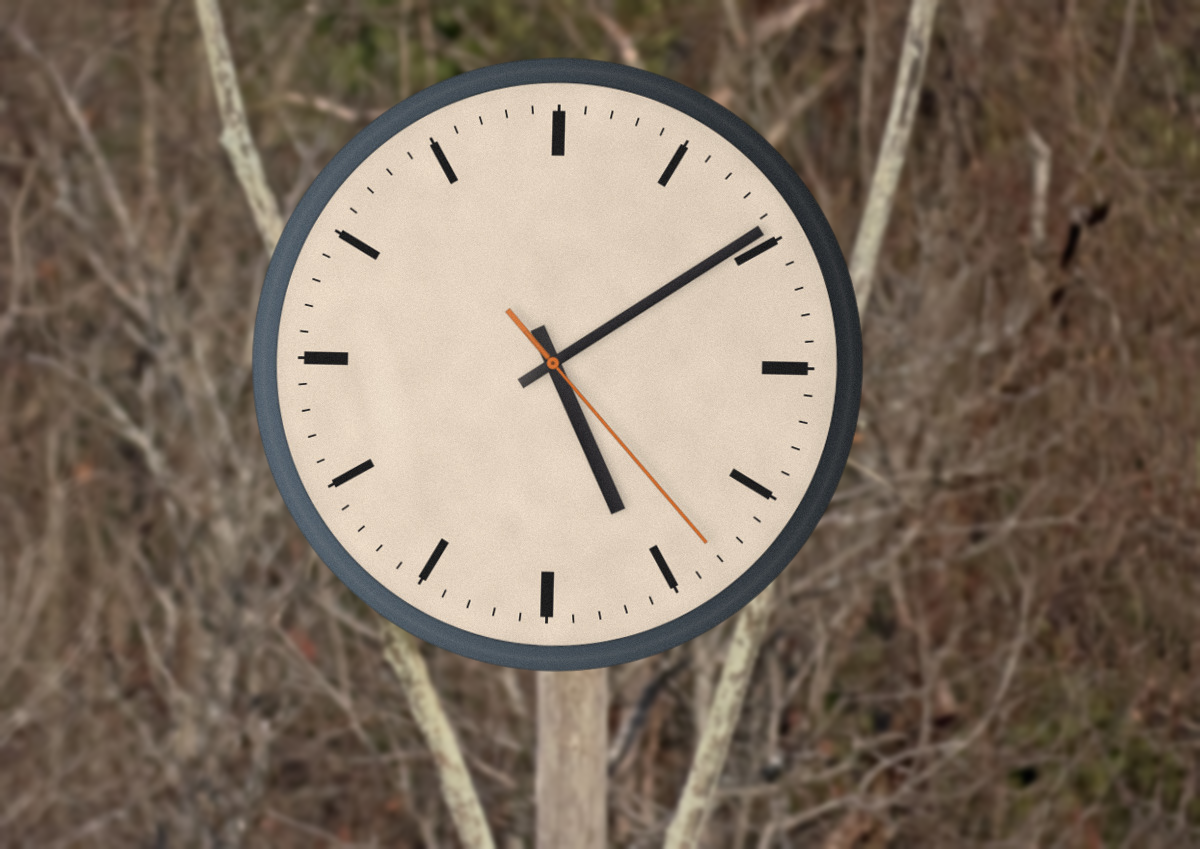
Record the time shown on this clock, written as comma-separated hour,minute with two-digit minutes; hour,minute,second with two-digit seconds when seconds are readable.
5,09,23
